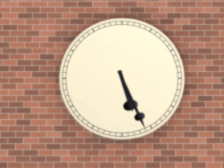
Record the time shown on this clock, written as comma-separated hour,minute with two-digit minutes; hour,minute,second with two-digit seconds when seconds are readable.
5,26
